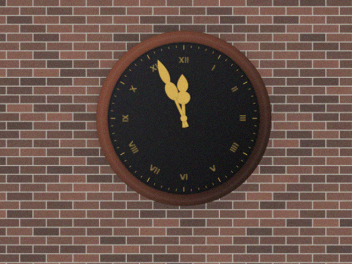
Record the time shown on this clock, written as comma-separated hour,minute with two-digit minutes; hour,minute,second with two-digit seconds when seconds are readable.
11,56
